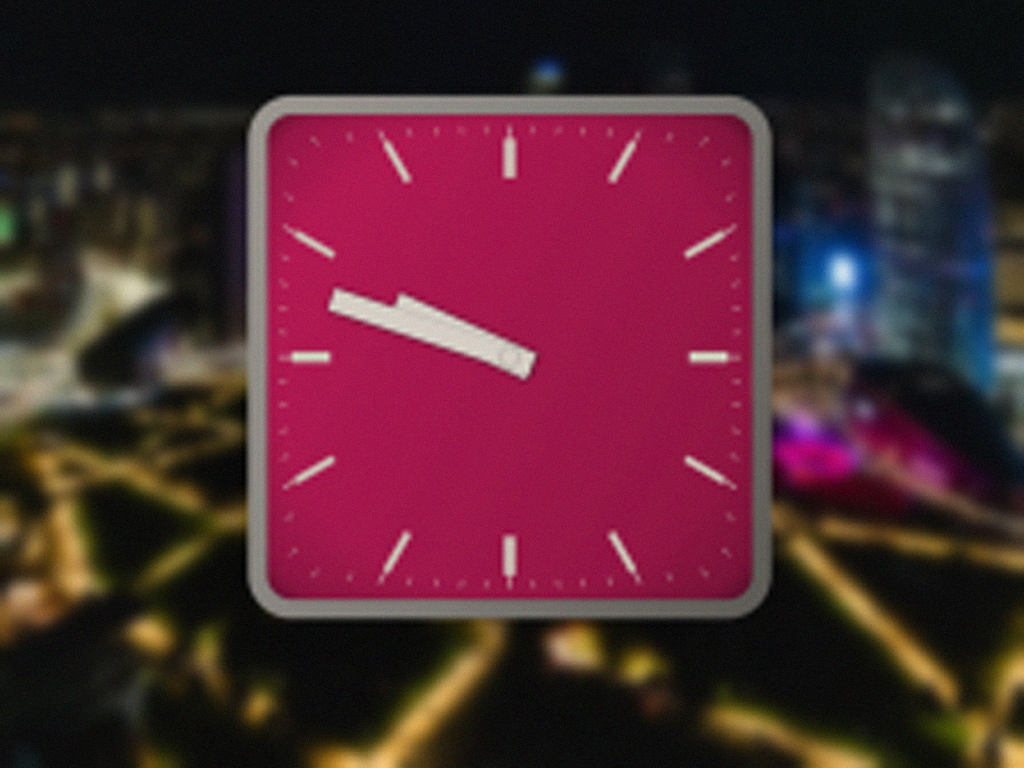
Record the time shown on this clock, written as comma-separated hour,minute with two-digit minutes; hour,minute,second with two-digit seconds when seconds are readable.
9,48
